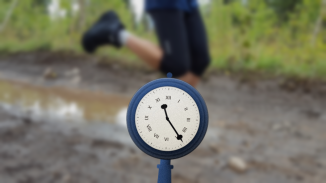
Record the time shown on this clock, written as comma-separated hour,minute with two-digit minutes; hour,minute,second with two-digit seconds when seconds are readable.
11,24
